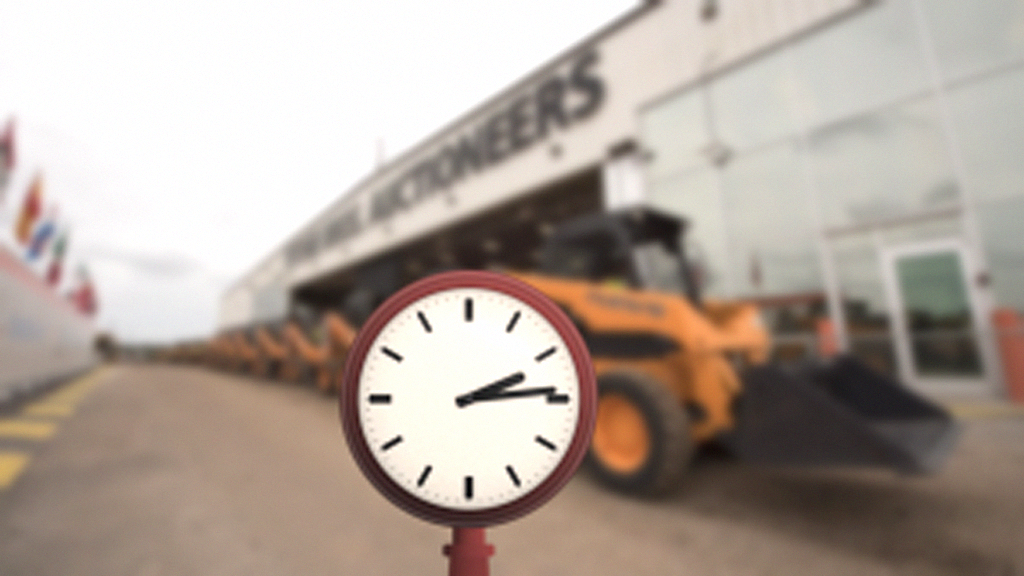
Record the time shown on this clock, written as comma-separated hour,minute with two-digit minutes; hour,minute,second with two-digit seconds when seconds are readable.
2,14
